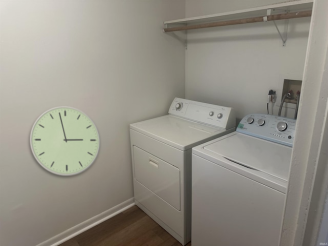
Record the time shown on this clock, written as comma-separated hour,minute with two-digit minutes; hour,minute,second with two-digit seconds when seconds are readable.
2,58
